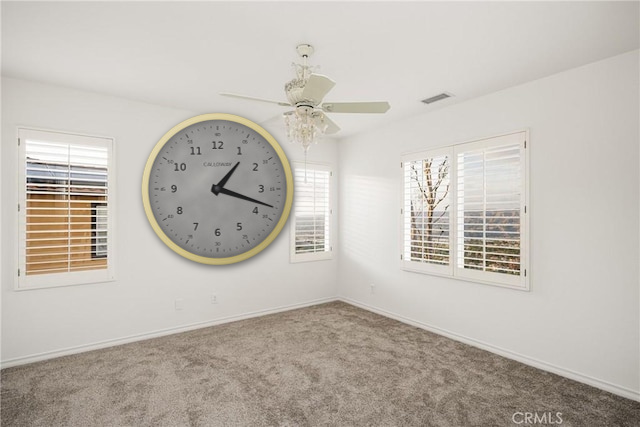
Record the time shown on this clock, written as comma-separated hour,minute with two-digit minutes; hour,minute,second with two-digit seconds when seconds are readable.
1,18
